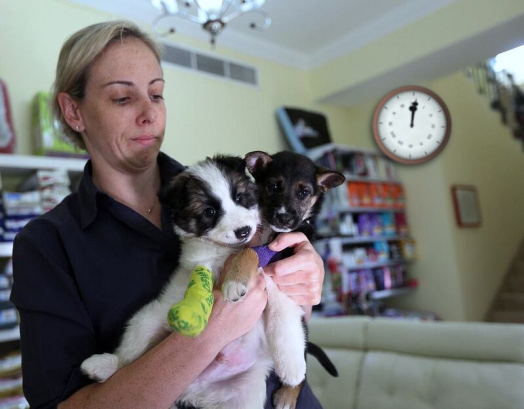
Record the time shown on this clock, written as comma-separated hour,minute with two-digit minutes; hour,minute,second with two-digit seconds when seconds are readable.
12,01
